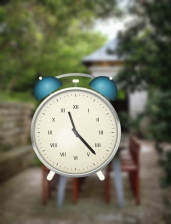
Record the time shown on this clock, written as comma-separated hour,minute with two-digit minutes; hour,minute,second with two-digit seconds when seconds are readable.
11,23
